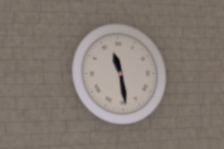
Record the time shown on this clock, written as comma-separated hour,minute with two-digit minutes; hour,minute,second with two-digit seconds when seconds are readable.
11,29
